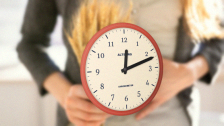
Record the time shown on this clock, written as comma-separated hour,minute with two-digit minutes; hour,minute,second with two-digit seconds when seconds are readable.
12,12
